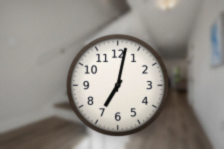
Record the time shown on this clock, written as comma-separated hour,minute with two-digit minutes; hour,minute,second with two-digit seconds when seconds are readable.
7,02
